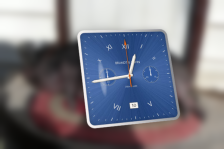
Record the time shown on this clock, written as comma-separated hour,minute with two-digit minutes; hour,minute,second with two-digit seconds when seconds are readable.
12,44
